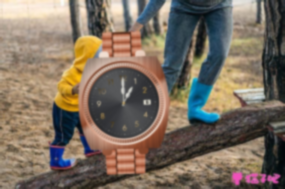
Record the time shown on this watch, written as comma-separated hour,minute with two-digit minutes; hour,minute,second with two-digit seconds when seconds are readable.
1,00
